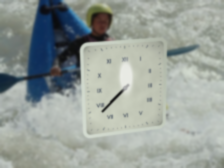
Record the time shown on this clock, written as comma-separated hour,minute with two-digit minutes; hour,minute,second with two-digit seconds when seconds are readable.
7,38
